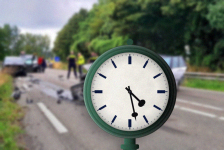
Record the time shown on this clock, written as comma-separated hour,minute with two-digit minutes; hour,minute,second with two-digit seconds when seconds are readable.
4,28
